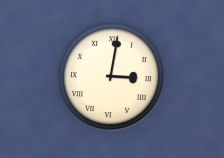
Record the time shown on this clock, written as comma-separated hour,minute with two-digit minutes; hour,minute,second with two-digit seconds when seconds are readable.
3,01
